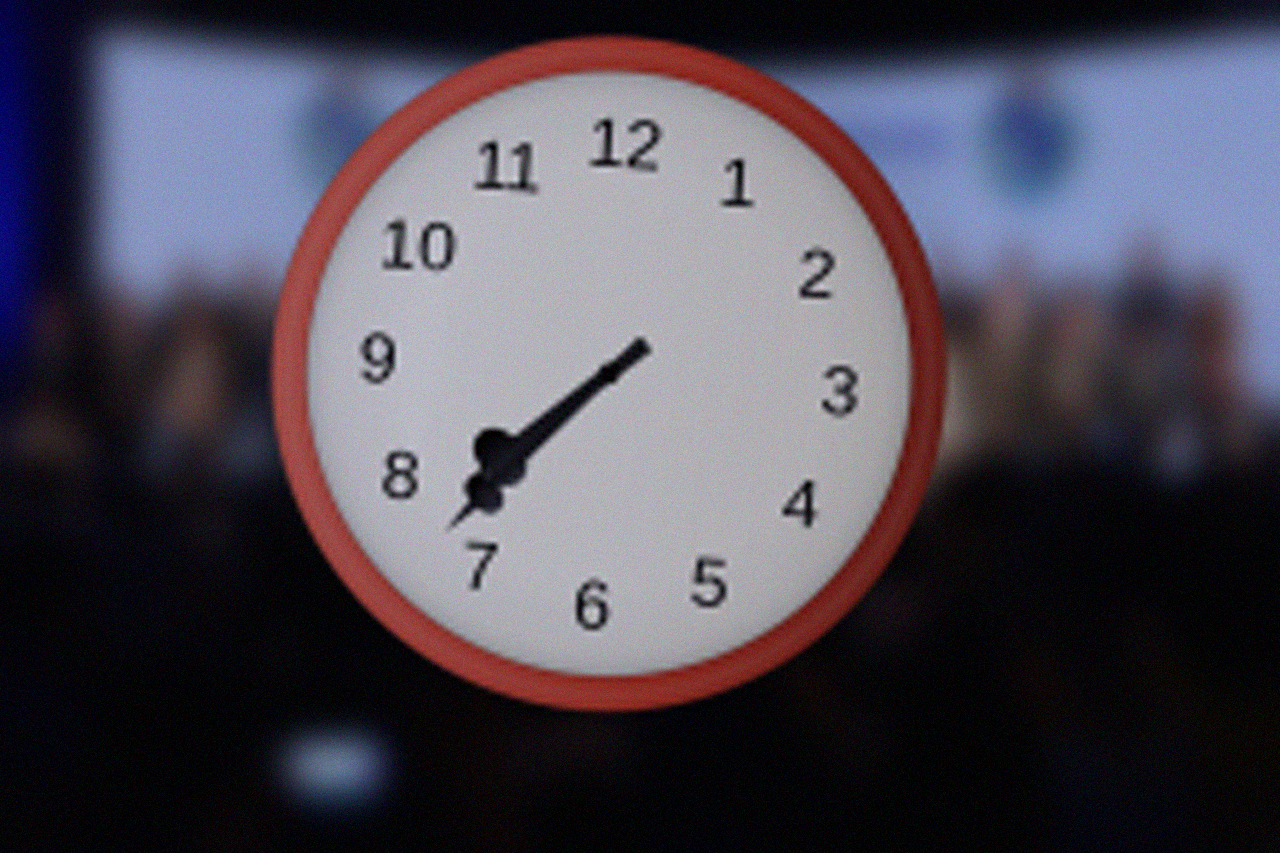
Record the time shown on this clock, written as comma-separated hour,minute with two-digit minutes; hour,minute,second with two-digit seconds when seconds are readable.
7,37
